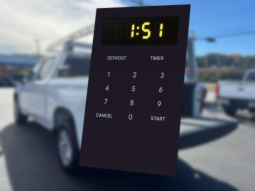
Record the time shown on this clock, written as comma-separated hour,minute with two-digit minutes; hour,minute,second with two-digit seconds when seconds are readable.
1,51
